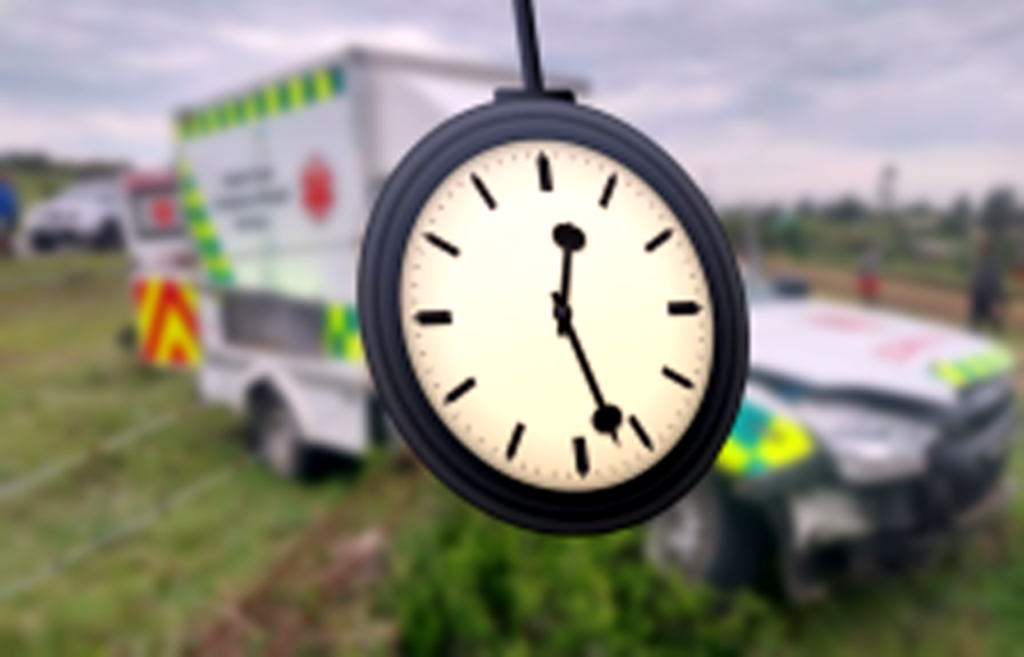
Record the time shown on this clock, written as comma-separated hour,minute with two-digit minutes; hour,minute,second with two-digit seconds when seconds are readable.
12,27
